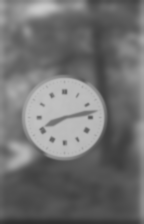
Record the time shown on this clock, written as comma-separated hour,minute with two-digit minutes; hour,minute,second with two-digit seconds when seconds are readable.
8,13
